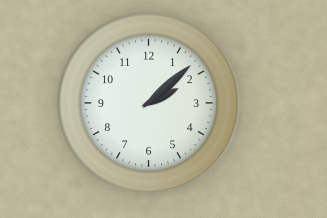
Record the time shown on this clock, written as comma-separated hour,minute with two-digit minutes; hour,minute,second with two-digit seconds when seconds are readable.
2,08
